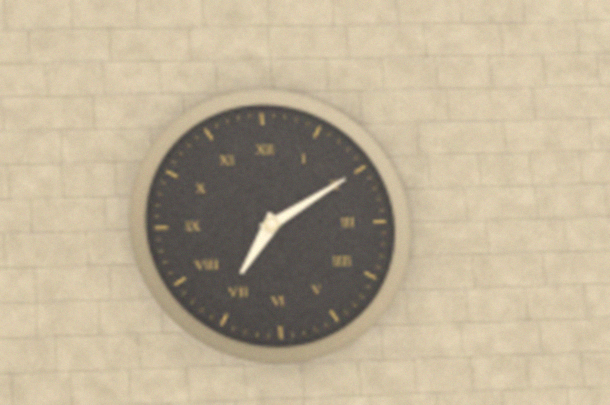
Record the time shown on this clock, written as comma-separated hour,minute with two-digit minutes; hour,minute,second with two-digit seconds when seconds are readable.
7,10
